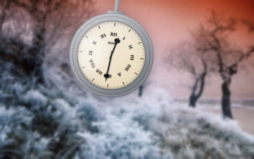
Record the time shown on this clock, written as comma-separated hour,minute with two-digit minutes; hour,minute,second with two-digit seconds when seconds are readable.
12,31
